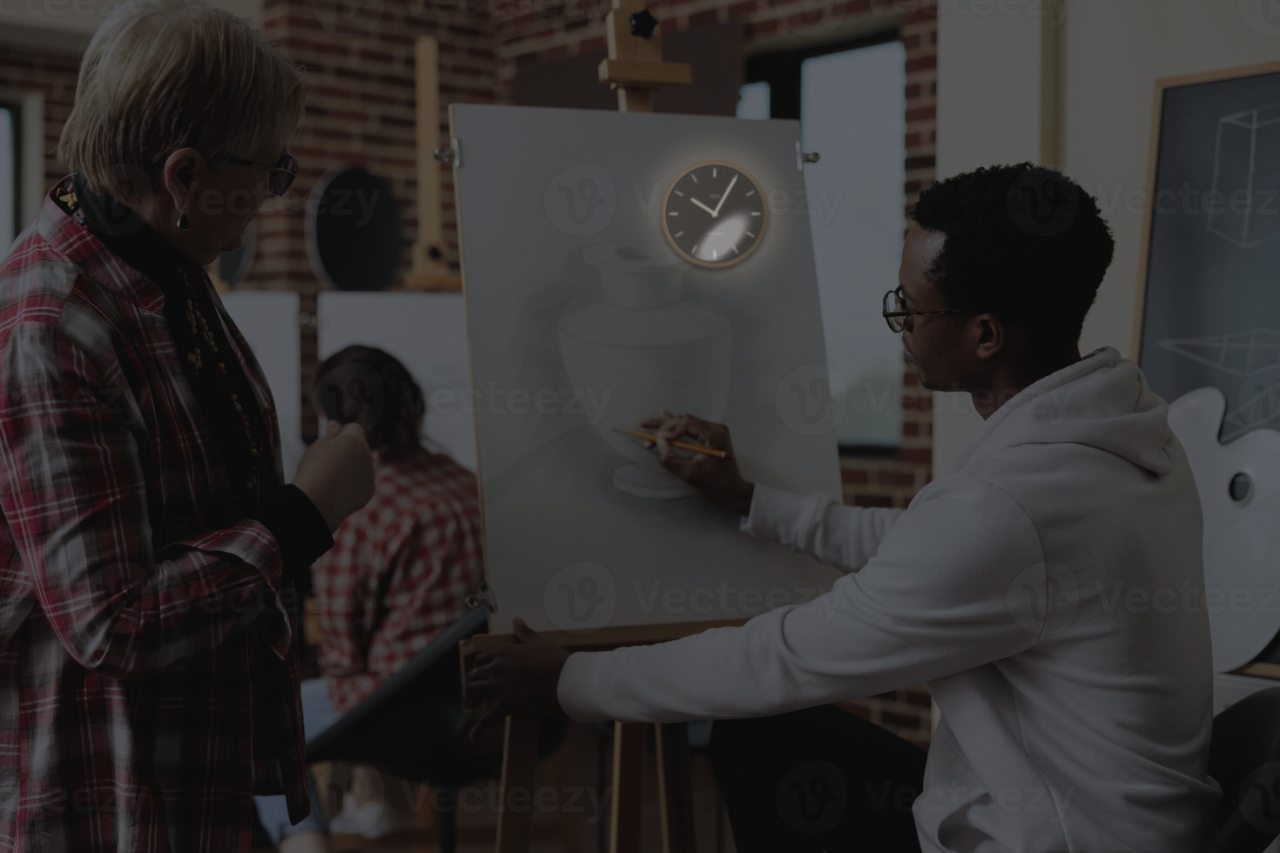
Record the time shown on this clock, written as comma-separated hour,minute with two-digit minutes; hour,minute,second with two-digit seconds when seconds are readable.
10,05
